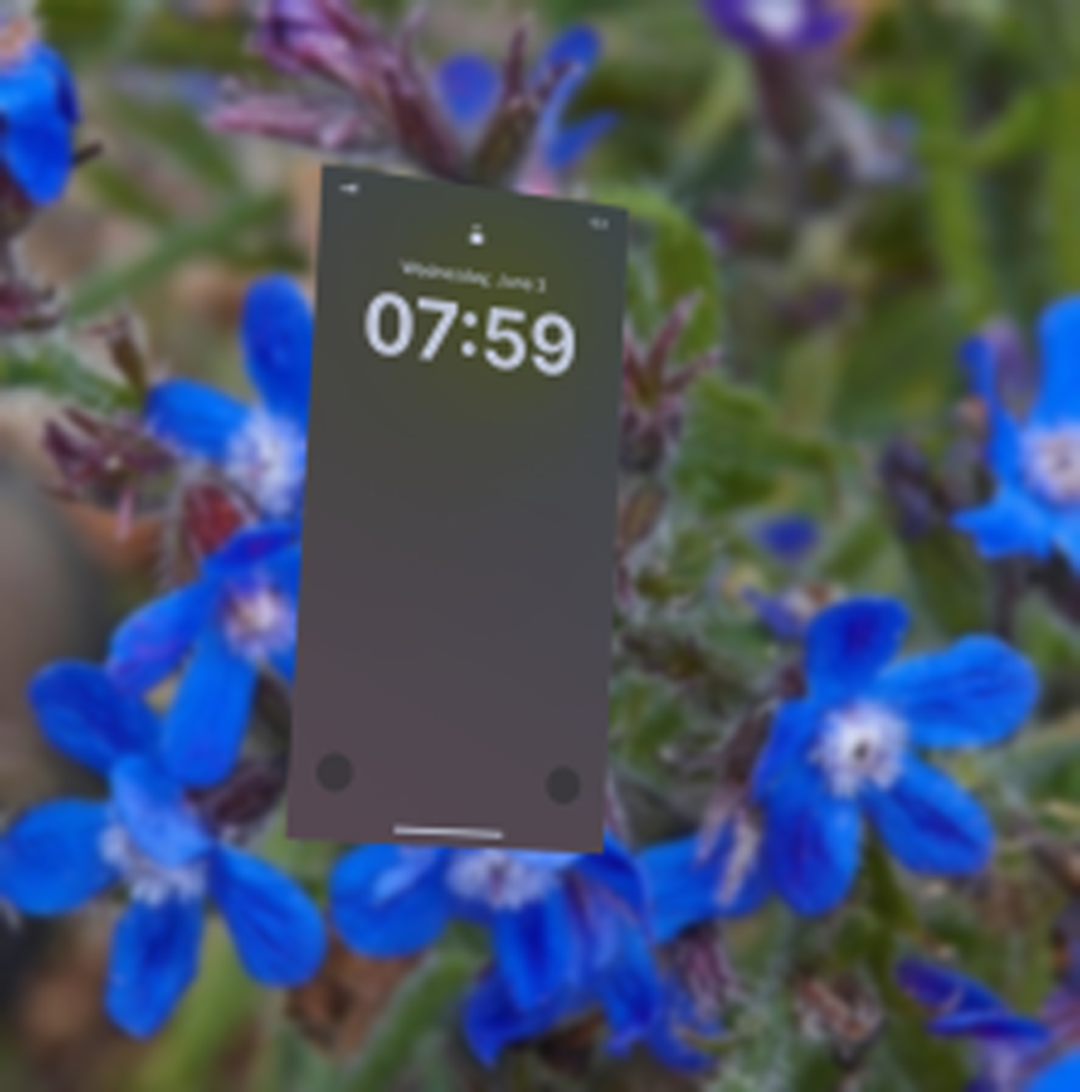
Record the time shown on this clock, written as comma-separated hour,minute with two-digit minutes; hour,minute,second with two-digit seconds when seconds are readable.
7,59
